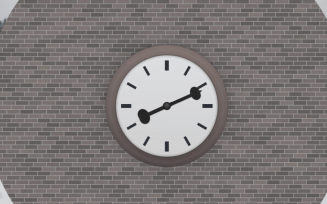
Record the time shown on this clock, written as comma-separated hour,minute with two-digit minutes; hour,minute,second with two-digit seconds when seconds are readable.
8,11
